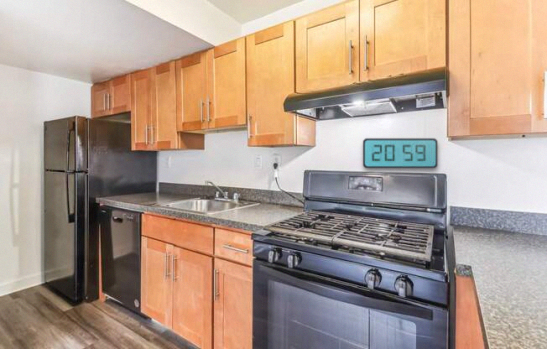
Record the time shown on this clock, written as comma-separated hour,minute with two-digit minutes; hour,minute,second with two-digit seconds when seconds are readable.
20,59
